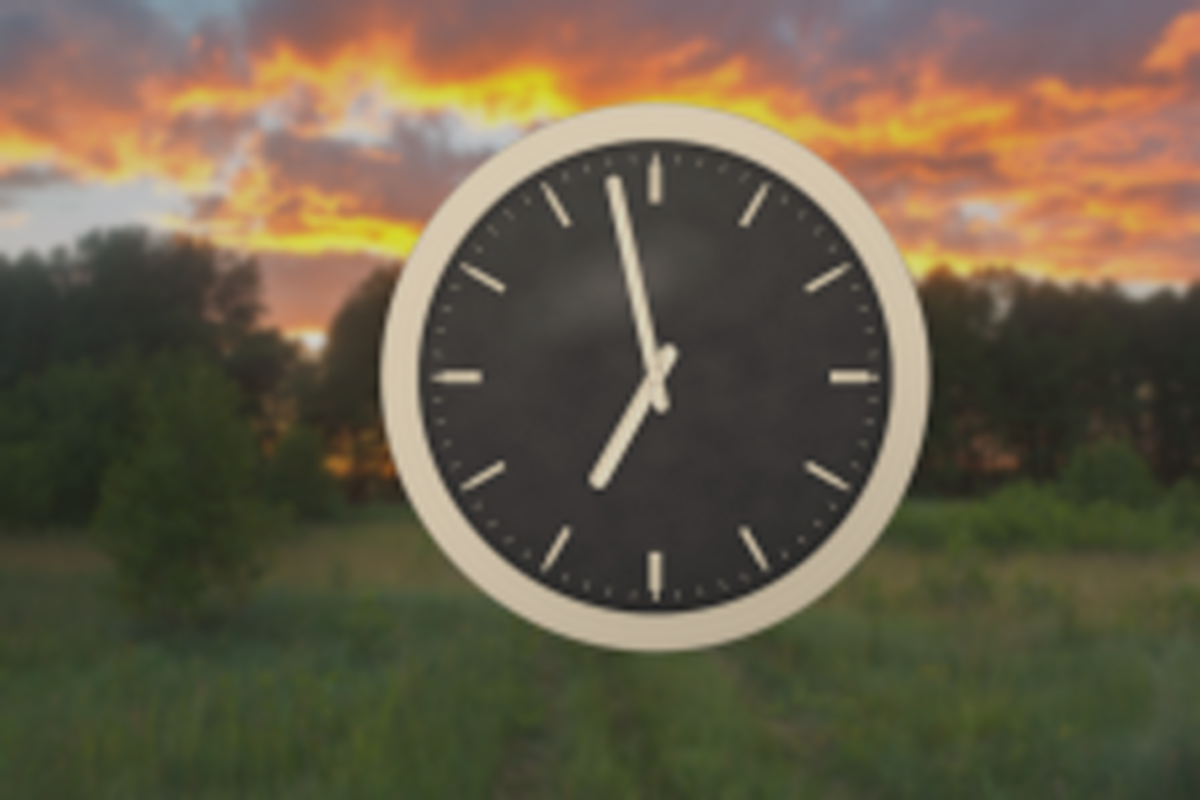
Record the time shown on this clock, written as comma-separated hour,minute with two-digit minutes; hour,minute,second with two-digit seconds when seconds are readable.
6,58
